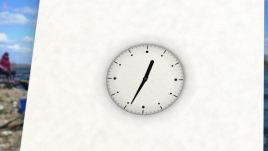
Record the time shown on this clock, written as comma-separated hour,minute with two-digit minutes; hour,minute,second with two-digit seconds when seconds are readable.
12,34
